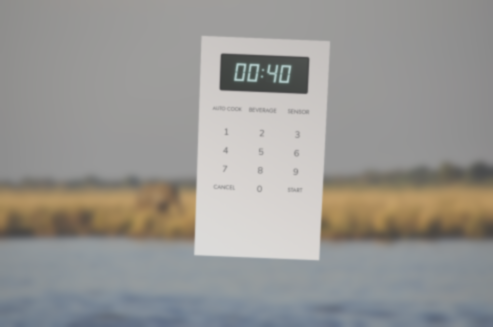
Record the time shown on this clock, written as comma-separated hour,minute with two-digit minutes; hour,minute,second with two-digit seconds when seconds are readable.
0,40
